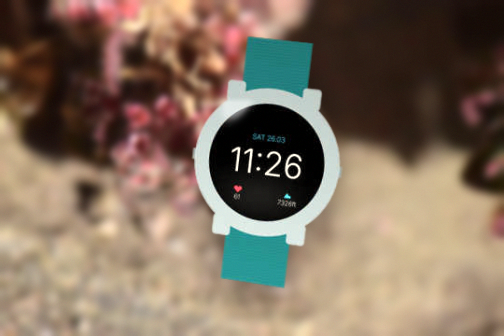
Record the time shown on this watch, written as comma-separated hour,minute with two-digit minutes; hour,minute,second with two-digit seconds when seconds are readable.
11,26
